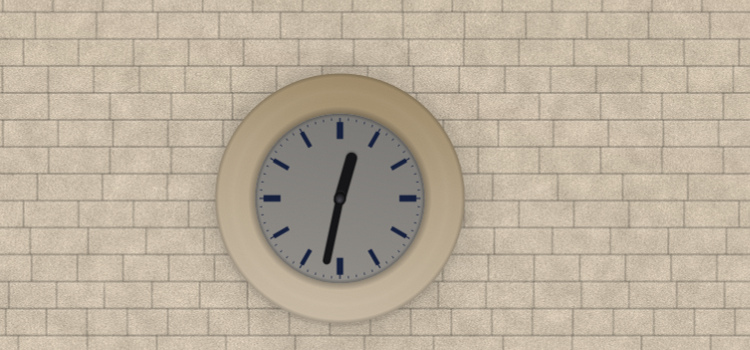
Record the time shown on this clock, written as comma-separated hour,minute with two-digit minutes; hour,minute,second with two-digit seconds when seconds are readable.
12,32
